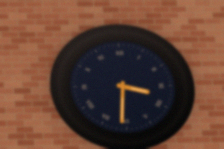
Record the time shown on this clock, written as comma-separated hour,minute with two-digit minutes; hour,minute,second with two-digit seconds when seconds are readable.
3,31
